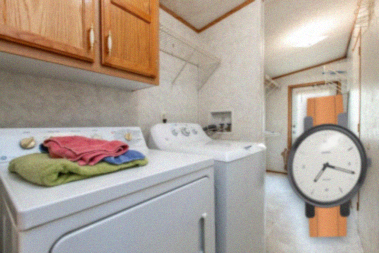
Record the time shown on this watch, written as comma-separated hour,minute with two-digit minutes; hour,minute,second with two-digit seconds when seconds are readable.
7,18
